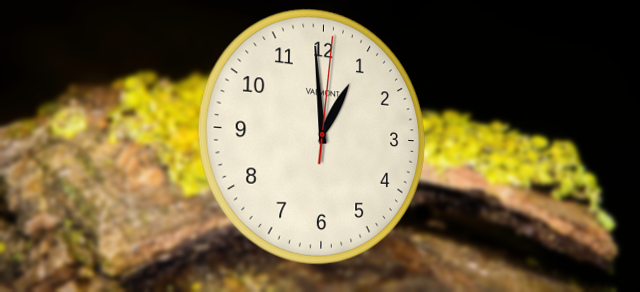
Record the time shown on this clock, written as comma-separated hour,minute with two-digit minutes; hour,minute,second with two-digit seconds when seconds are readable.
12,59,01
